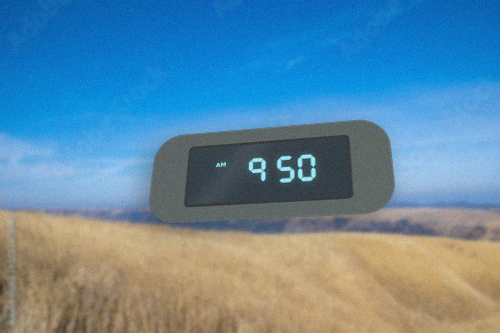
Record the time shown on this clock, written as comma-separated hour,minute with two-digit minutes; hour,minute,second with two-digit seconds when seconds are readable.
9,50
